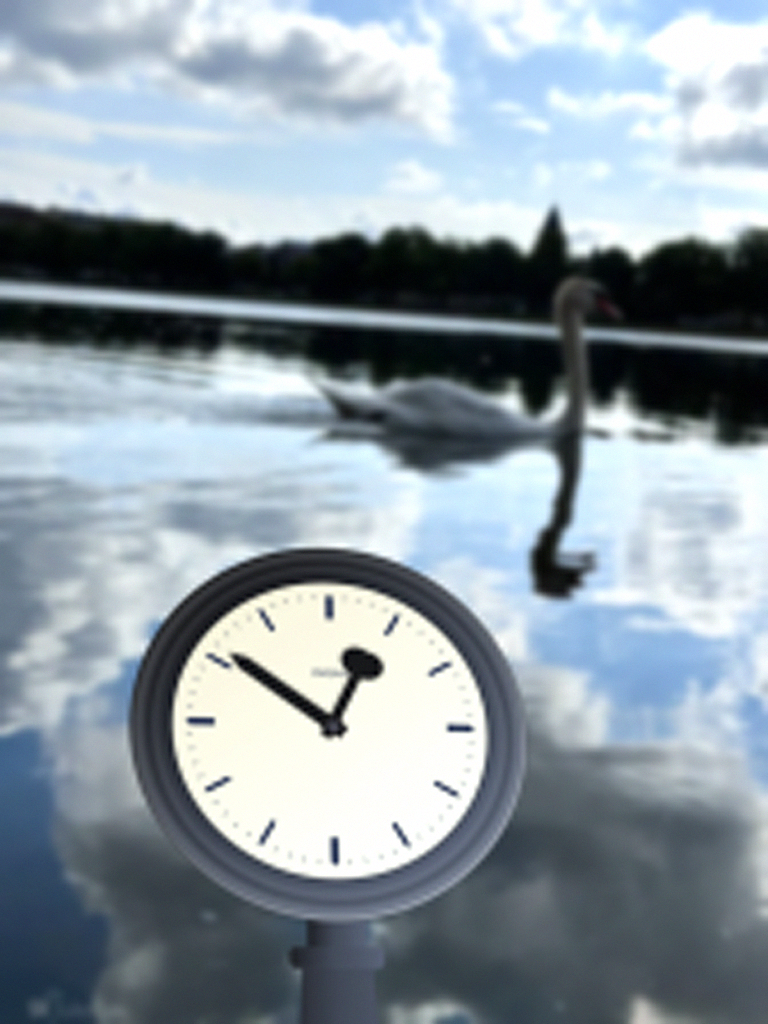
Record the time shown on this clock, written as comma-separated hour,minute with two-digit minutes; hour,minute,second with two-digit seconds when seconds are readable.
12,51
